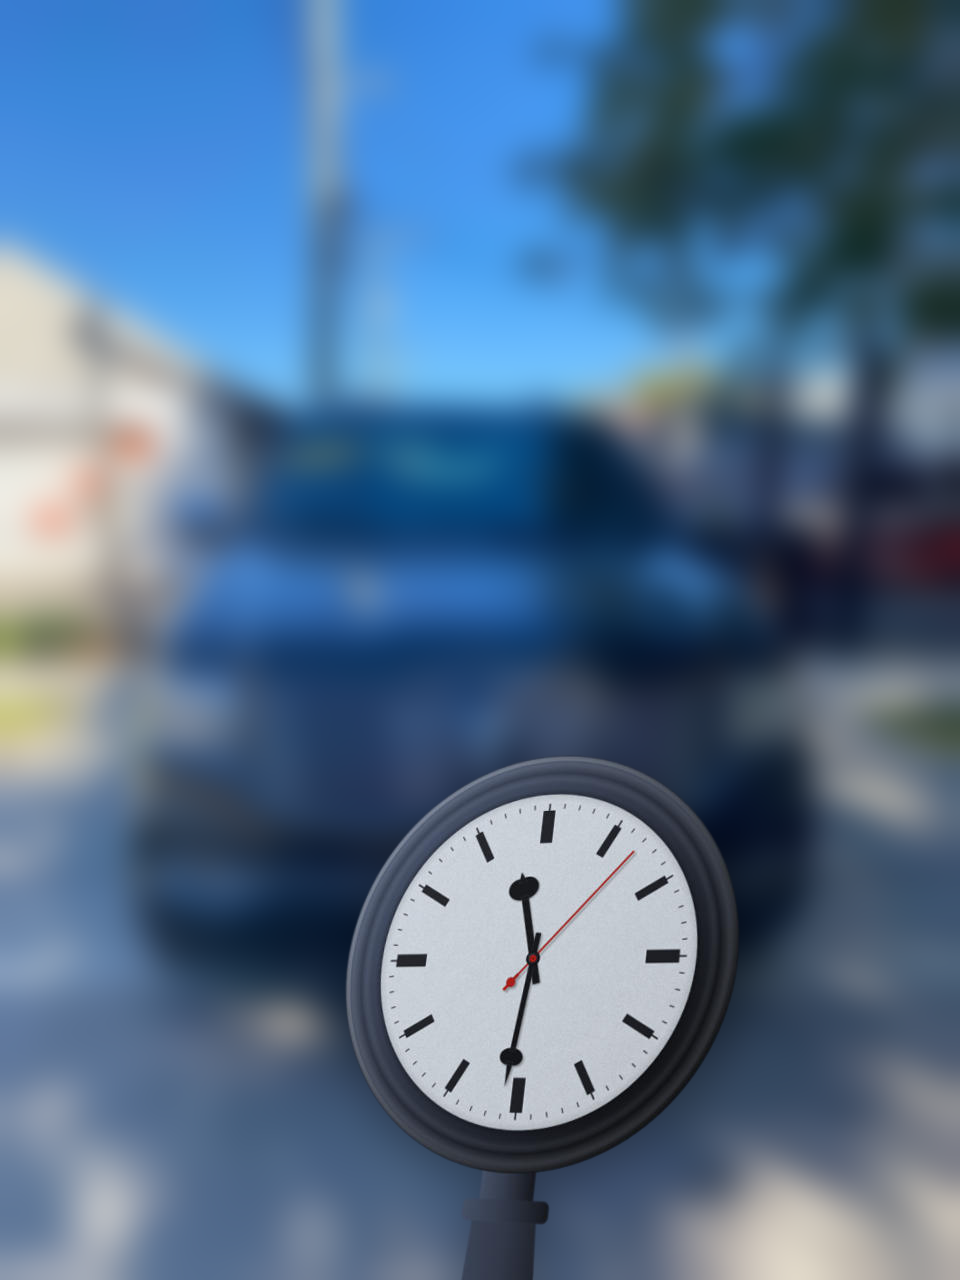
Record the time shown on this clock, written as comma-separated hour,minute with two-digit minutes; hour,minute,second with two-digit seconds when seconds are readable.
11,31,07
